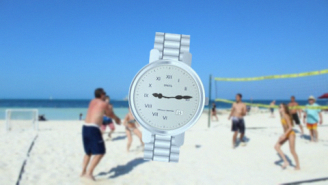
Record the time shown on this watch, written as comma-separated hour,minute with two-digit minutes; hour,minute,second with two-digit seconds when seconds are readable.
9,14
